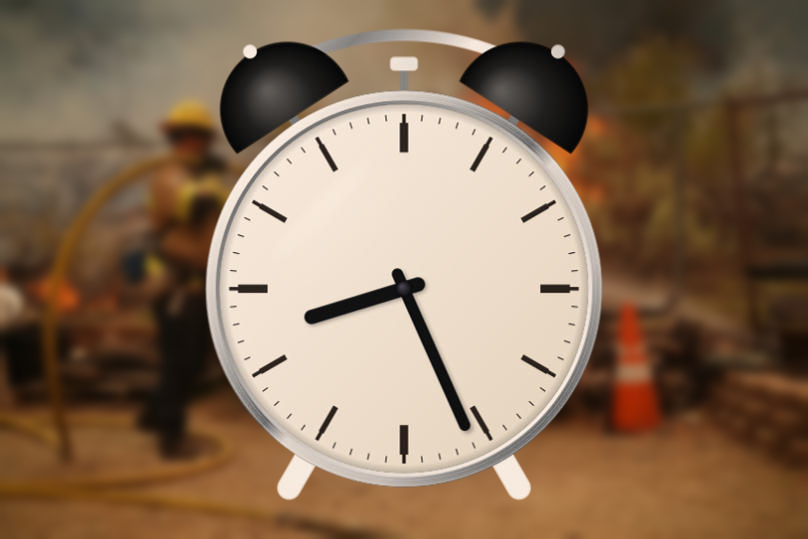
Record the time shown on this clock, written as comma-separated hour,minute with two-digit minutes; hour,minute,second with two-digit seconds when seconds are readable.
8,26
